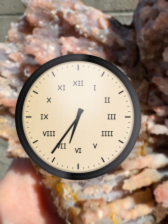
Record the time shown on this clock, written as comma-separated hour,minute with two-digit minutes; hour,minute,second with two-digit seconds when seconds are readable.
6,36
